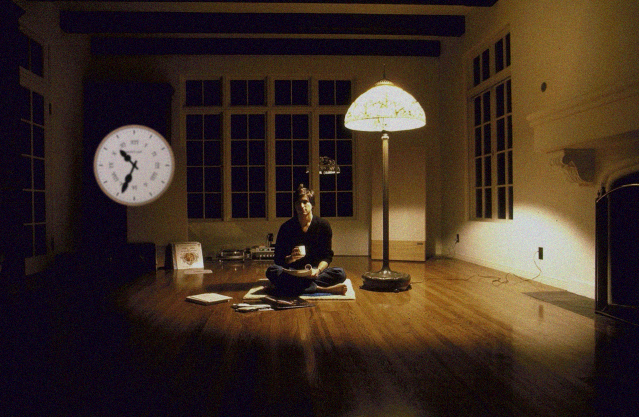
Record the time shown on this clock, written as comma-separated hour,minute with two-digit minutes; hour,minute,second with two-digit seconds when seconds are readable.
10,34
